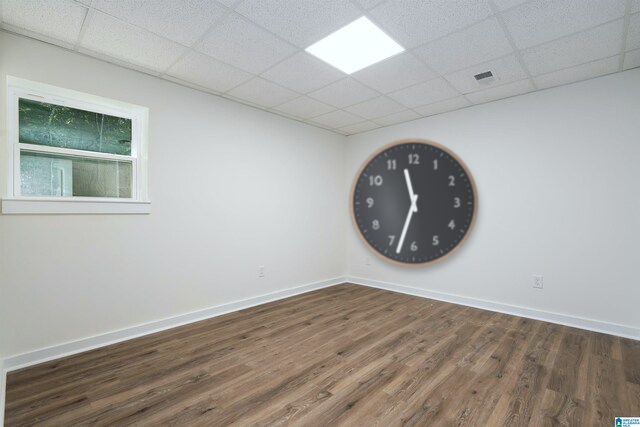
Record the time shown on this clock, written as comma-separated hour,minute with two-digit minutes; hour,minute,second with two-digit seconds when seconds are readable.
11,33
